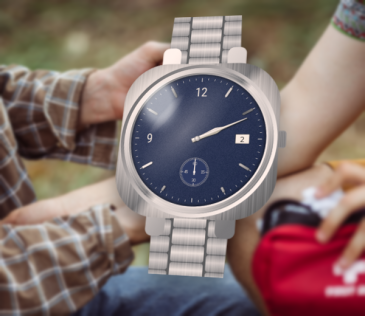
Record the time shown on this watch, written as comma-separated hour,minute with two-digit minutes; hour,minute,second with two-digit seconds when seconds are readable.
2,11
